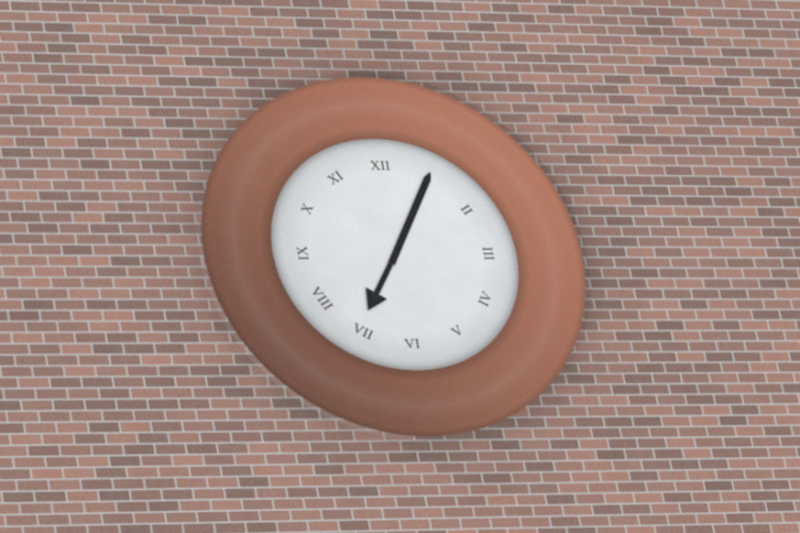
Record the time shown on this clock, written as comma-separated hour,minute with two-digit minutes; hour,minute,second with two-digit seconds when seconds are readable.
7,05
